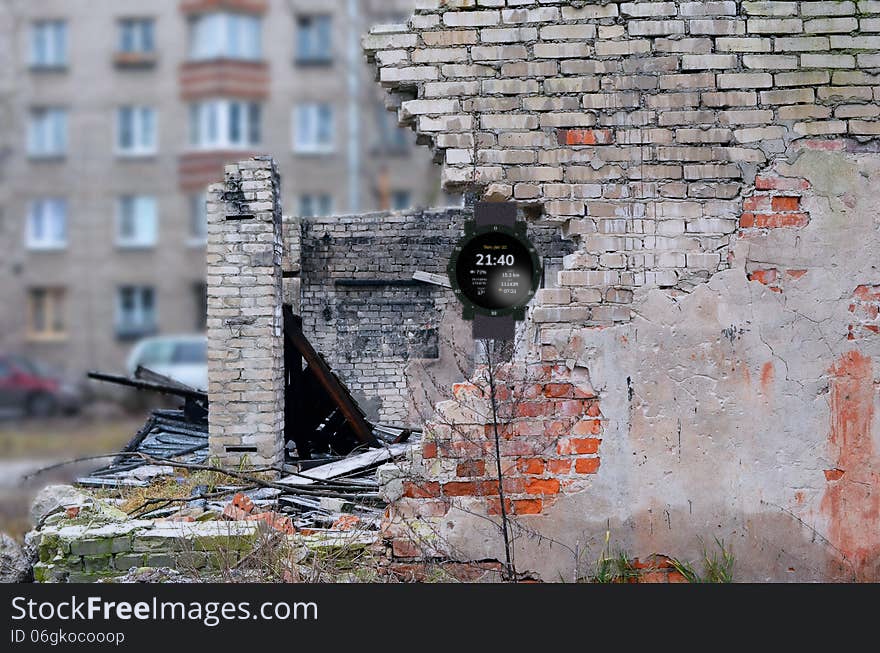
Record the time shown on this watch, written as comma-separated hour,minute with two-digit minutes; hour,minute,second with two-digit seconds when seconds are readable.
21,40
